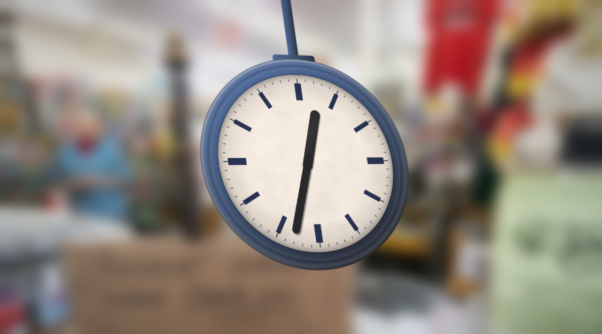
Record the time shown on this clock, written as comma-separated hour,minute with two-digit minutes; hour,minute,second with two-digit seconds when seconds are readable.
12,33
